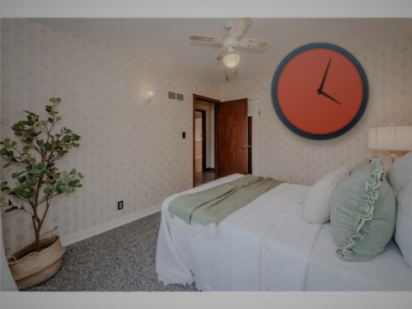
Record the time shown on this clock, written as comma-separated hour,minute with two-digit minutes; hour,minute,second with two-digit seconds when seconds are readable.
4,03
